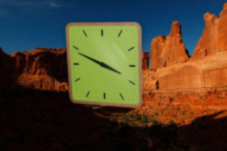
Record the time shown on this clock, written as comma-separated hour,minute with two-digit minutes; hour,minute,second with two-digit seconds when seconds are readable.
3,49
